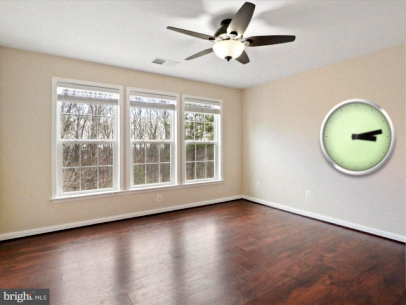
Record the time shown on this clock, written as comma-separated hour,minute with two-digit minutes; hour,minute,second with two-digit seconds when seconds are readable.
3,13
